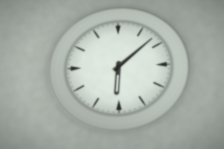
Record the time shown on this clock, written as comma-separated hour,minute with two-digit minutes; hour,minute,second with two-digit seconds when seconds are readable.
6,08
